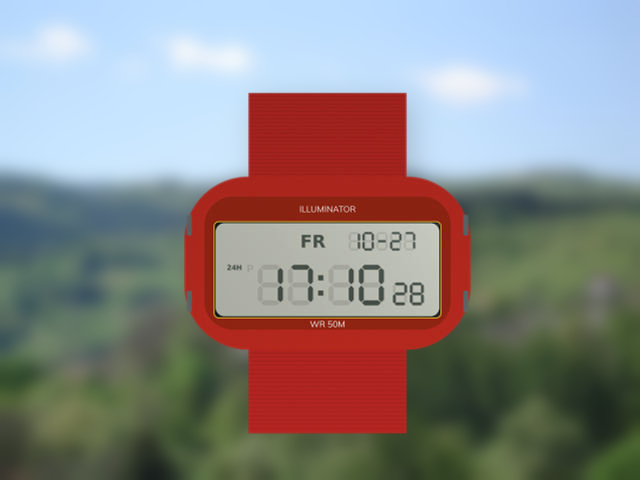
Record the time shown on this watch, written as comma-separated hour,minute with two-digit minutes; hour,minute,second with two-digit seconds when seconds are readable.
17,10,28
